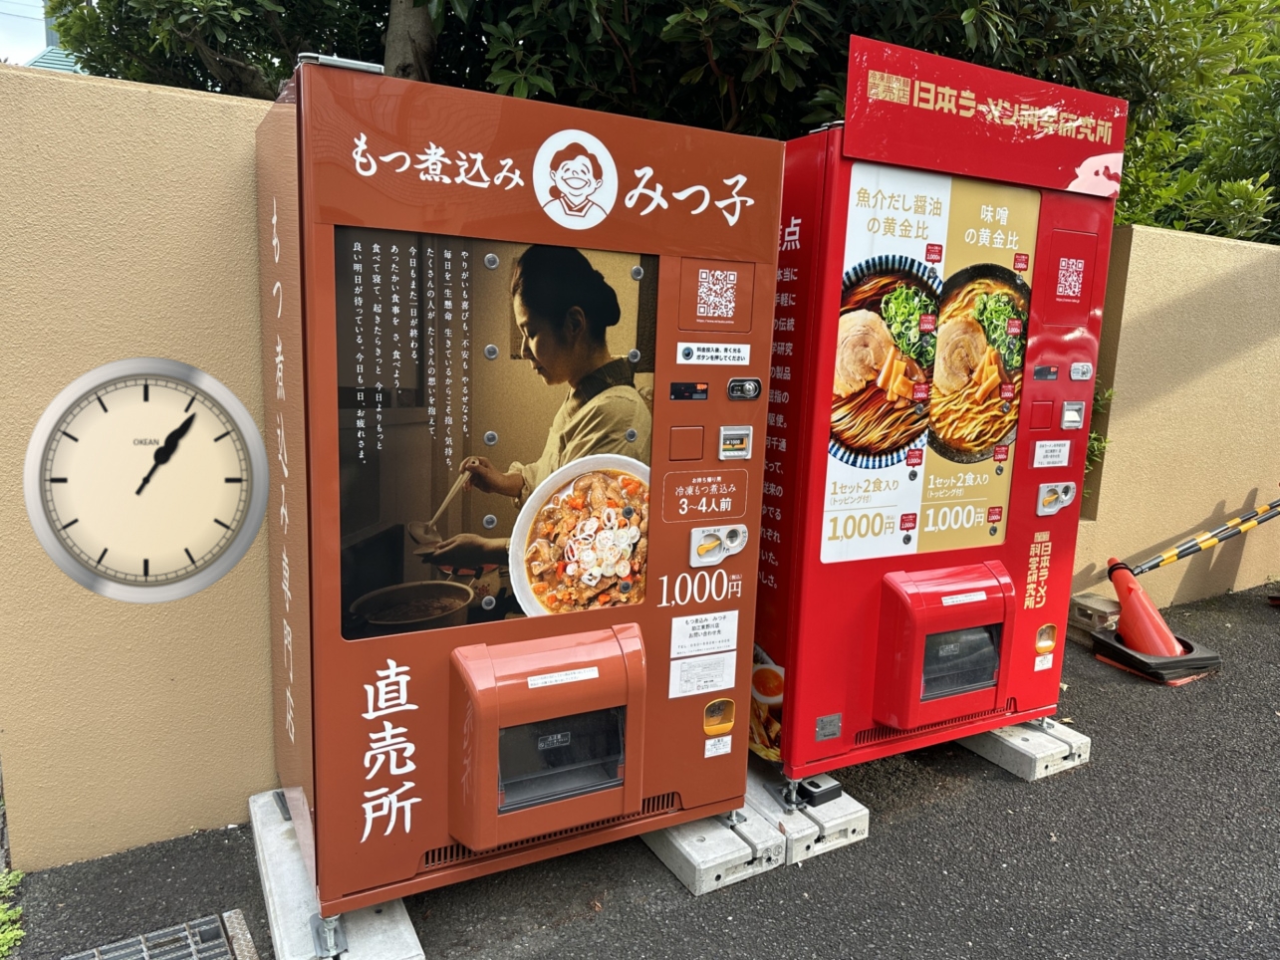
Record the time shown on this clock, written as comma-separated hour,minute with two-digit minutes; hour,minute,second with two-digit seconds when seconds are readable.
1,06
